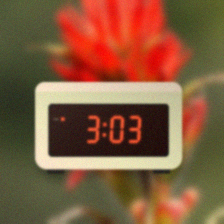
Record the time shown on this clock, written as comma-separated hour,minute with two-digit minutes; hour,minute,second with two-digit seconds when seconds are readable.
3,03
